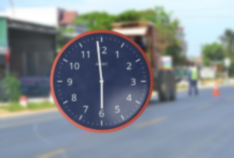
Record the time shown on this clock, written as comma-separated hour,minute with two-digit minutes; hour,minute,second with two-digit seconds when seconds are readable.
5,59
